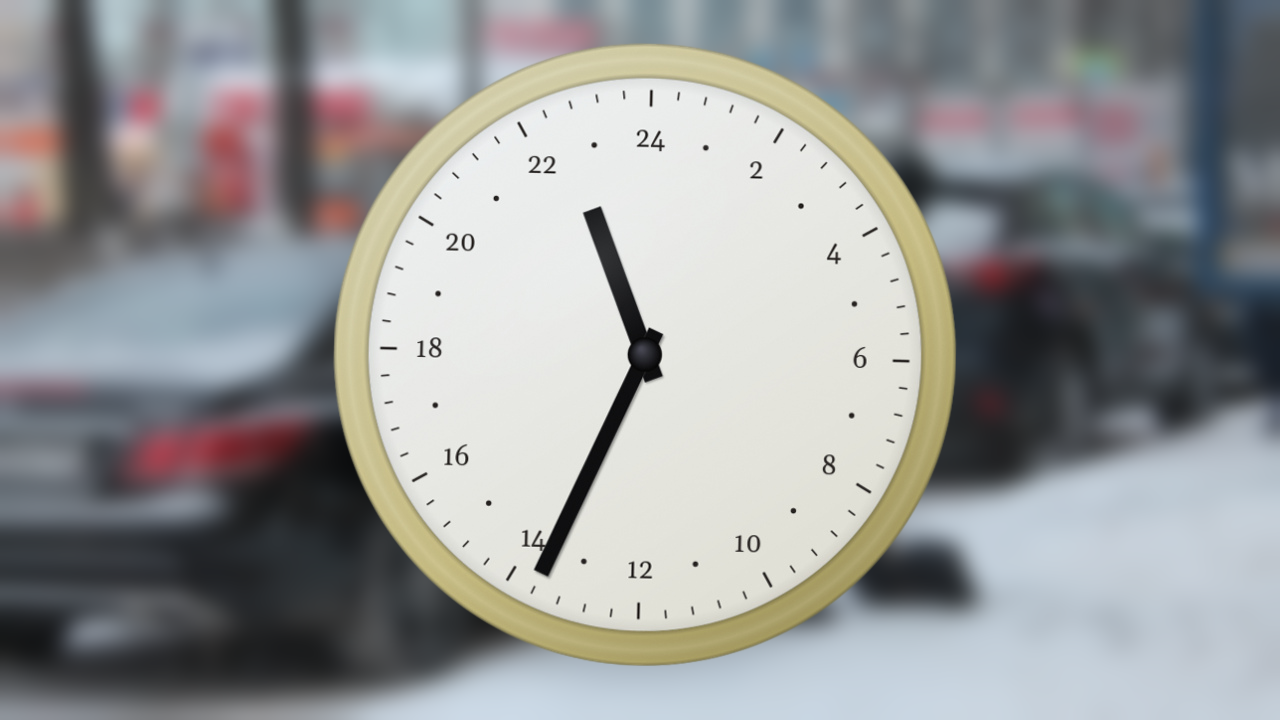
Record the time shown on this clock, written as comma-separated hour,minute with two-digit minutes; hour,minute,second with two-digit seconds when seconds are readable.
22,34
